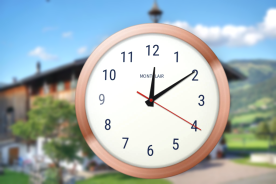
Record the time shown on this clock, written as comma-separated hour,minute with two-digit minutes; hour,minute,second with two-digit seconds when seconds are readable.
12,09,20
